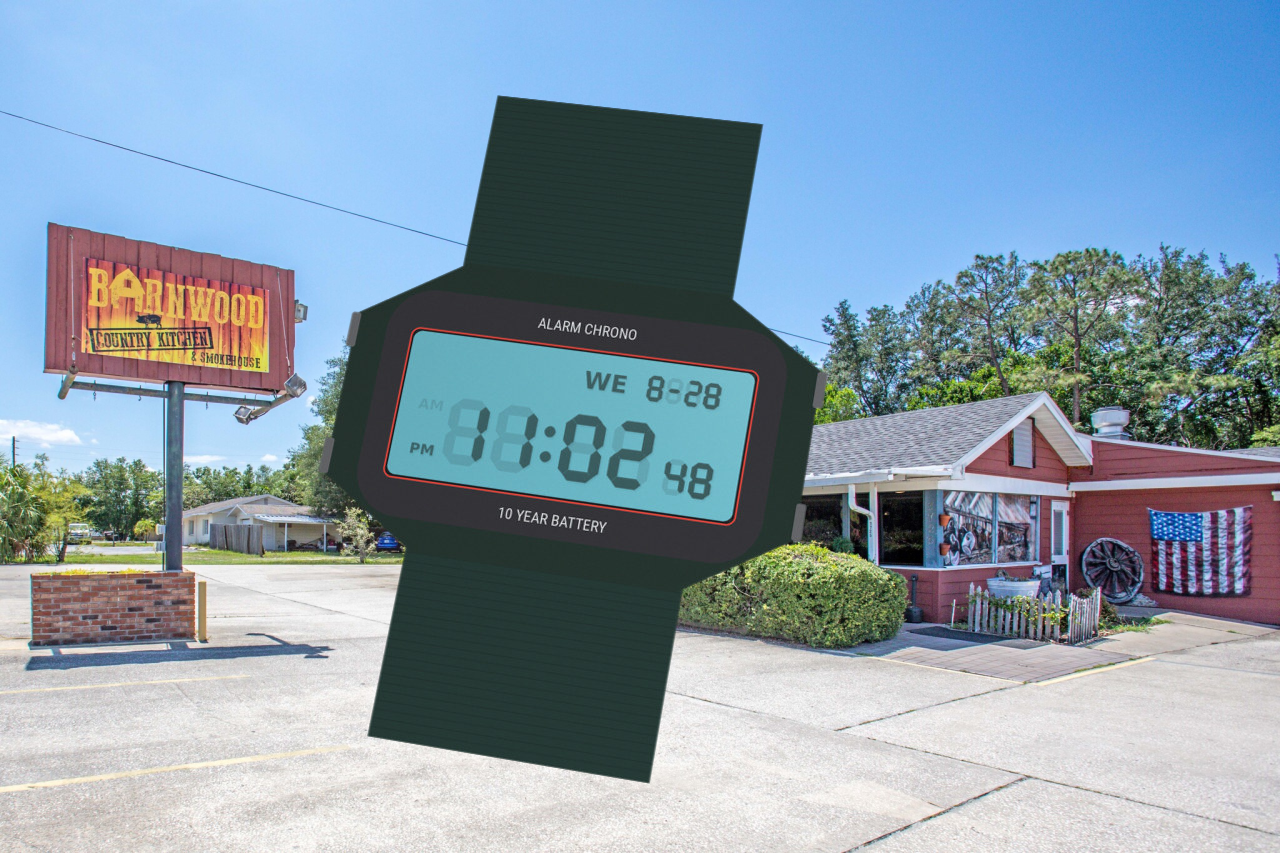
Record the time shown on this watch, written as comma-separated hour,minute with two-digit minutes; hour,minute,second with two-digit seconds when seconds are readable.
11,02,48
